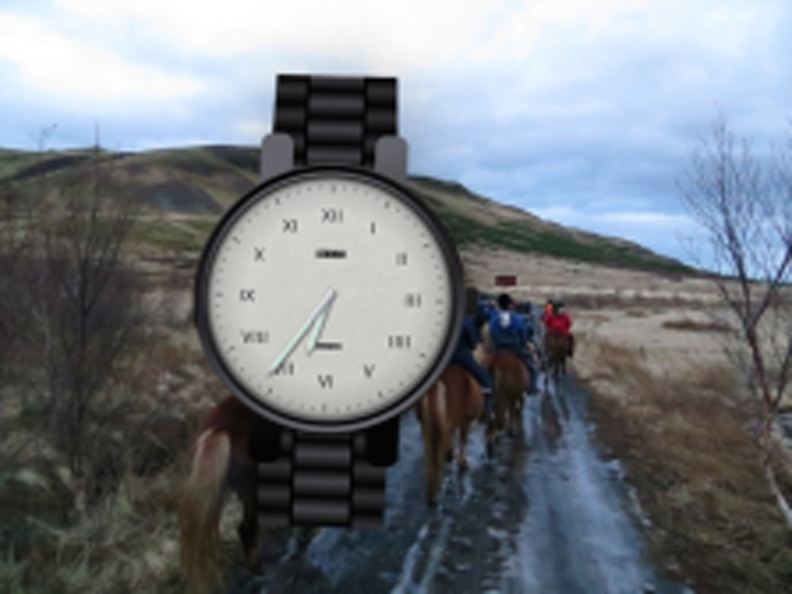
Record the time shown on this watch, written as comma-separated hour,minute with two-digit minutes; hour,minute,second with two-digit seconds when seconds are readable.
6,36
